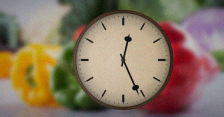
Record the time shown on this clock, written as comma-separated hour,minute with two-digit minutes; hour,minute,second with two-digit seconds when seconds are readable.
12,26
